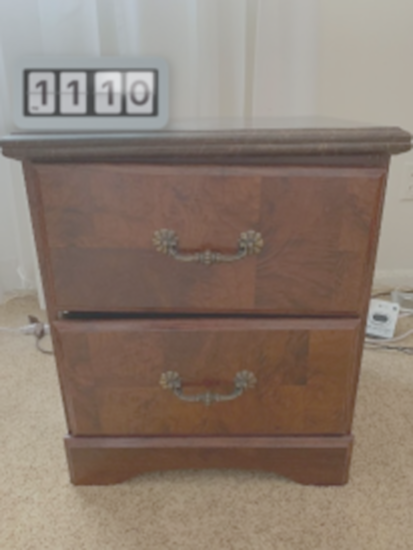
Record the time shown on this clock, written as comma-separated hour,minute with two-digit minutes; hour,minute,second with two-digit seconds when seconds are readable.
11,10
